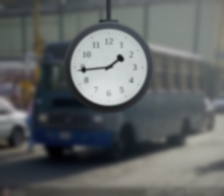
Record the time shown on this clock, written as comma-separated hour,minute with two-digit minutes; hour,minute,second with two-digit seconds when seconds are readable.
1,44
